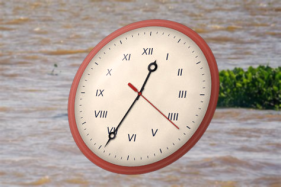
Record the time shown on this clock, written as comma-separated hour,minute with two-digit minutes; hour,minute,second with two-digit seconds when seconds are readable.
12,34,21
